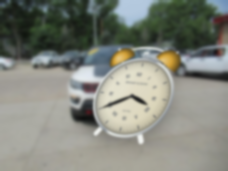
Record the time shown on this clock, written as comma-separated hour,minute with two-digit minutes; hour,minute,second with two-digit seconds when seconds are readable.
3,40
